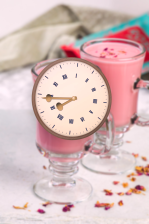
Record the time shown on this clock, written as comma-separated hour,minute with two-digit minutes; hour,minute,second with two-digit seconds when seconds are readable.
8,49
